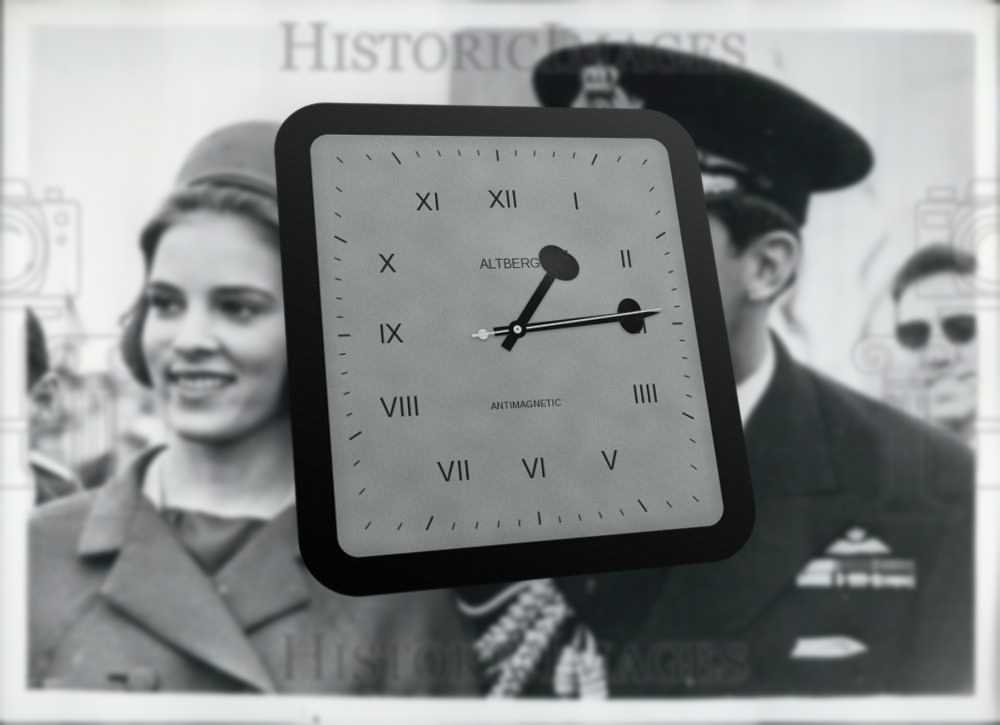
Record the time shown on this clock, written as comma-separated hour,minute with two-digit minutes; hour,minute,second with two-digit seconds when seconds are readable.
1,14,14
